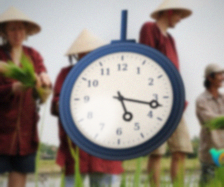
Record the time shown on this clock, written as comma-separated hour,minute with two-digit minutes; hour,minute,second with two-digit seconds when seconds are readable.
5,17
